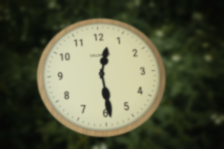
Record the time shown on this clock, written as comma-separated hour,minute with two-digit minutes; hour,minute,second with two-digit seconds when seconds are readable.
12,29
